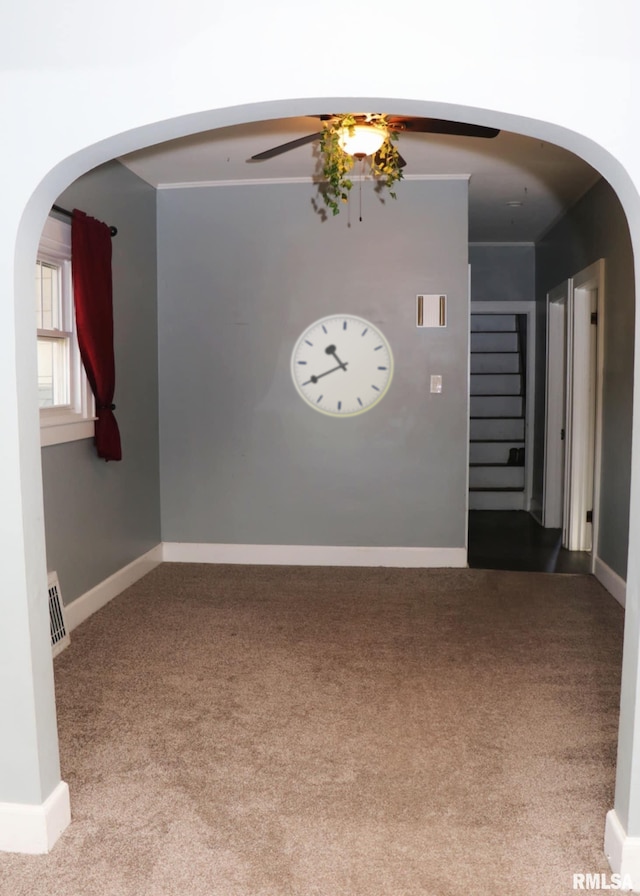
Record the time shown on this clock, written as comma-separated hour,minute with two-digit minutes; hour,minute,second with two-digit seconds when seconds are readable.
10,40
